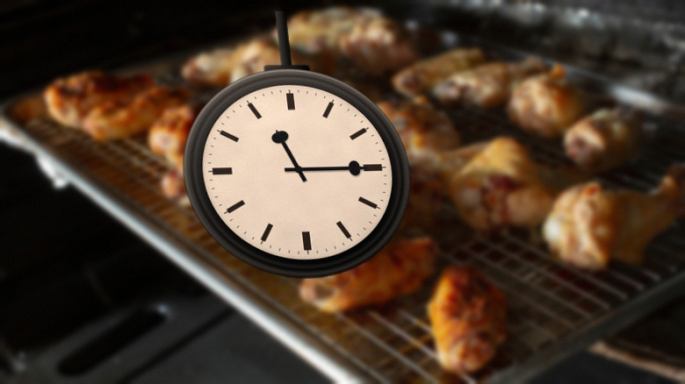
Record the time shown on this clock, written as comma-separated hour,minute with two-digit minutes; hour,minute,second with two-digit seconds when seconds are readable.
11,15
